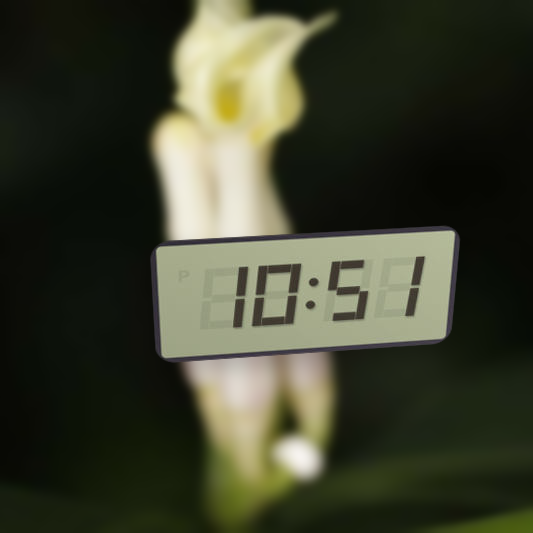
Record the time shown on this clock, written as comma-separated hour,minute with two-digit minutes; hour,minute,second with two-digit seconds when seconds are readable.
10,51
